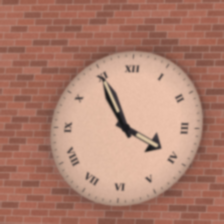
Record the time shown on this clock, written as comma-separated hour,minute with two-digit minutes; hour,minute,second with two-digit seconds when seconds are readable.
3,55
